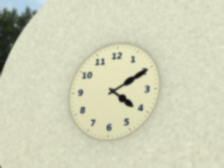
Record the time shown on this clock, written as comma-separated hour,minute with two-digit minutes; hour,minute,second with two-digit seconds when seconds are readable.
4,10
